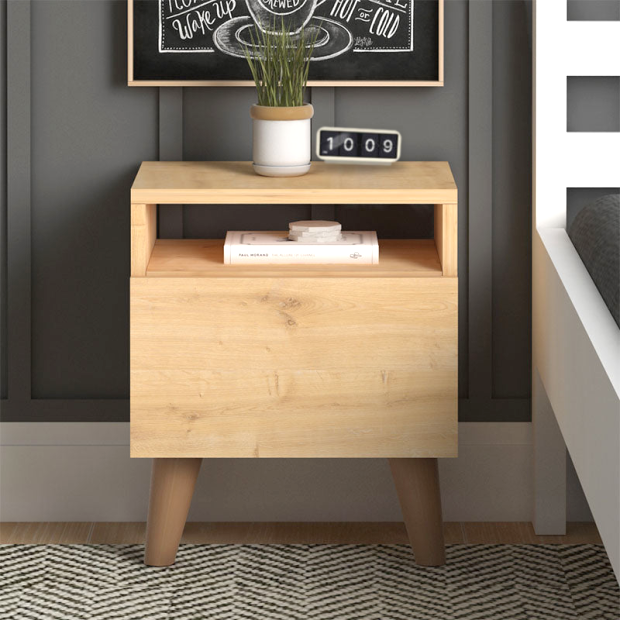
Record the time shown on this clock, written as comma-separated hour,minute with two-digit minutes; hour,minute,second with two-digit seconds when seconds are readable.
10,09
